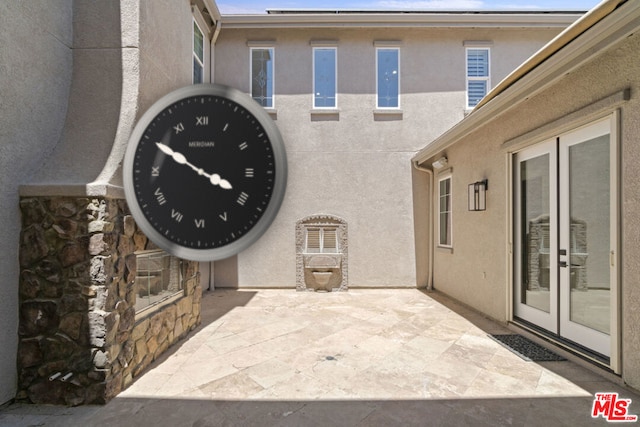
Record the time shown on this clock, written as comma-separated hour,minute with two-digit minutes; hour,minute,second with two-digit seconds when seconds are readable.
3,50
